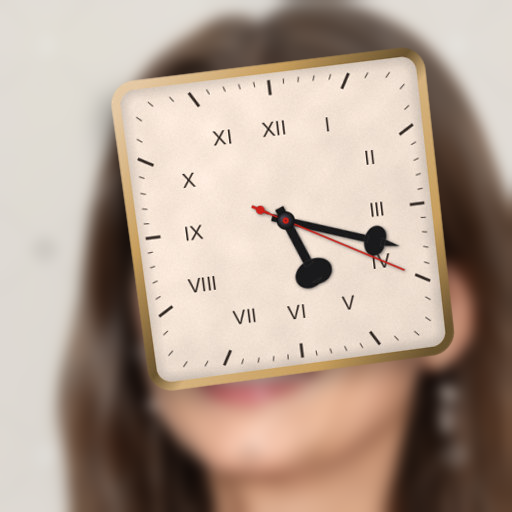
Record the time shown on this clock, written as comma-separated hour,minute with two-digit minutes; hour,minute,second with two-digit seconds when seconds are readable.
5,18,20
